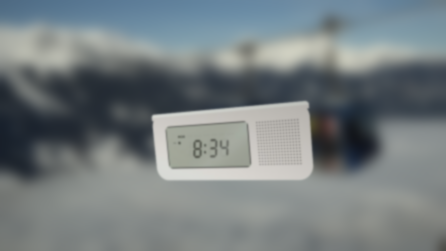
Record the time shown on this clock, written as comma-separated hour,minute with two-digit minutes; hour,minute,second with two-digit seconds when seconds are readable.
8,34
